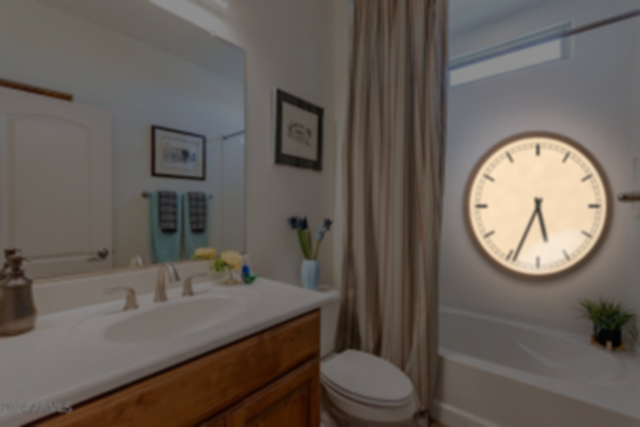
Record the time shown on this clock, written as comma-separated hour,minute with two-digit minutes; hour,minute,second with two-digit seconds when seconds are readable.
5,34
